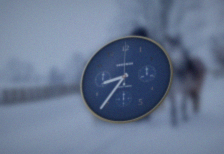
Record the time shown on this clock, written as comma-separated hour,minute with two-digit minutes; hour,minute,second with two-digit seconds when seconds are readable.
8,36
